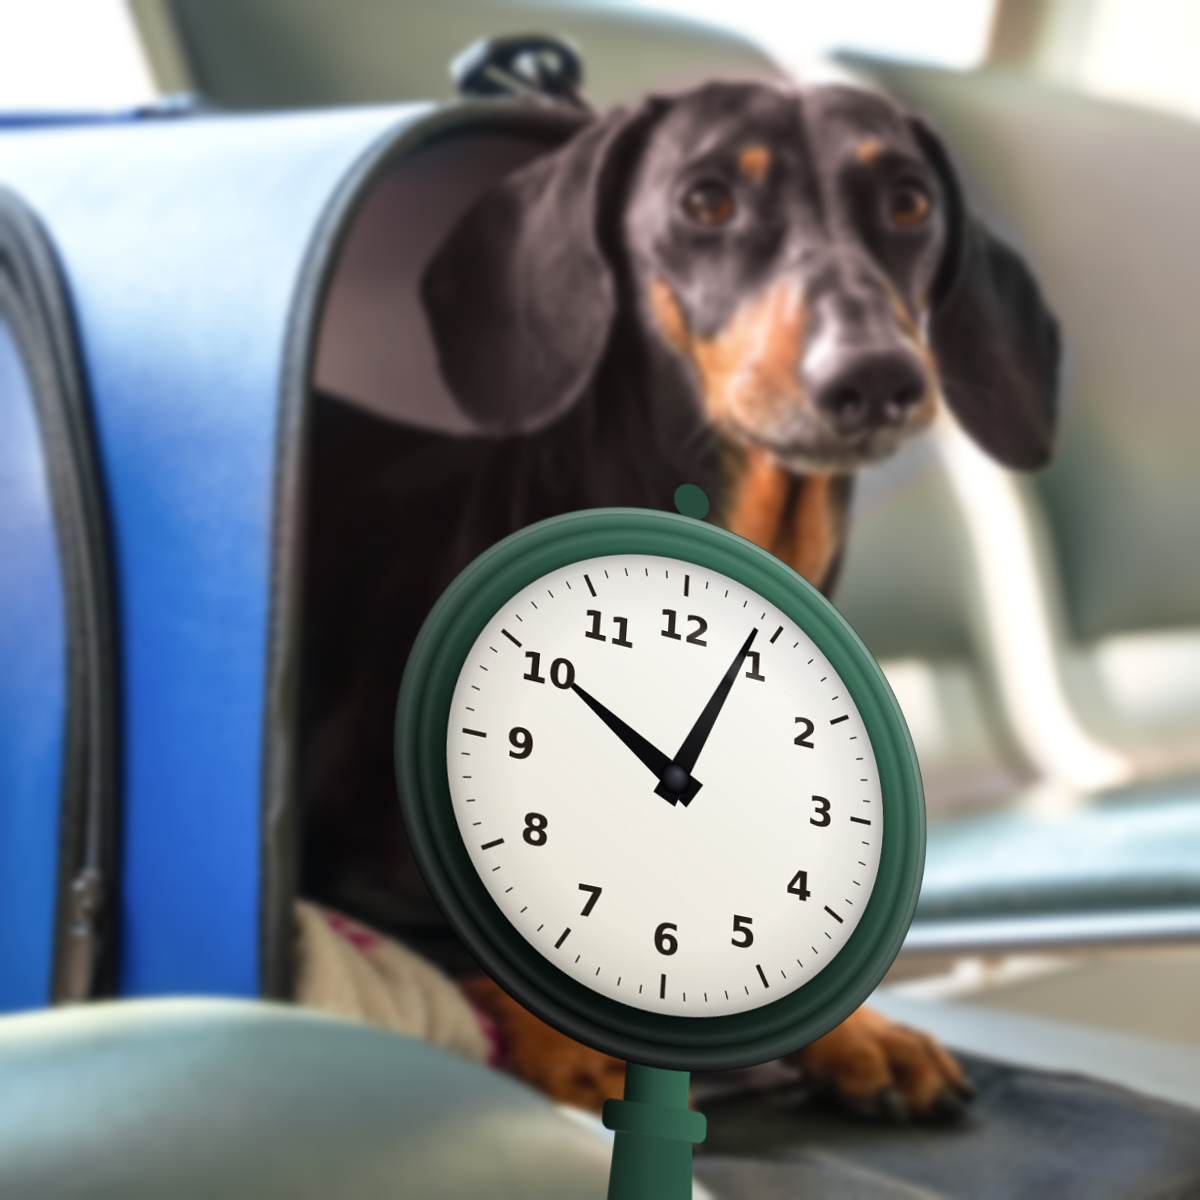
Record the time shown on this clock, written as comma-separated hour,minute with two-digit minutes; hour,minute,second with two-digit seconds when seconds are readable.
10,04
